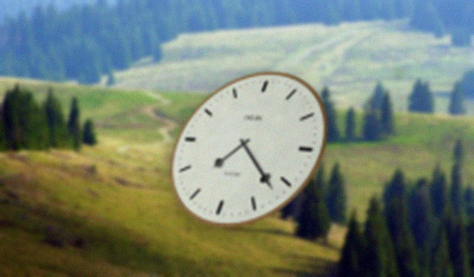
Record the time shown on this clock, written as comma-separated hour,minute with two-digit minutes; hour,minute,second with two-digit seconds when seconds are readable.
7,22
